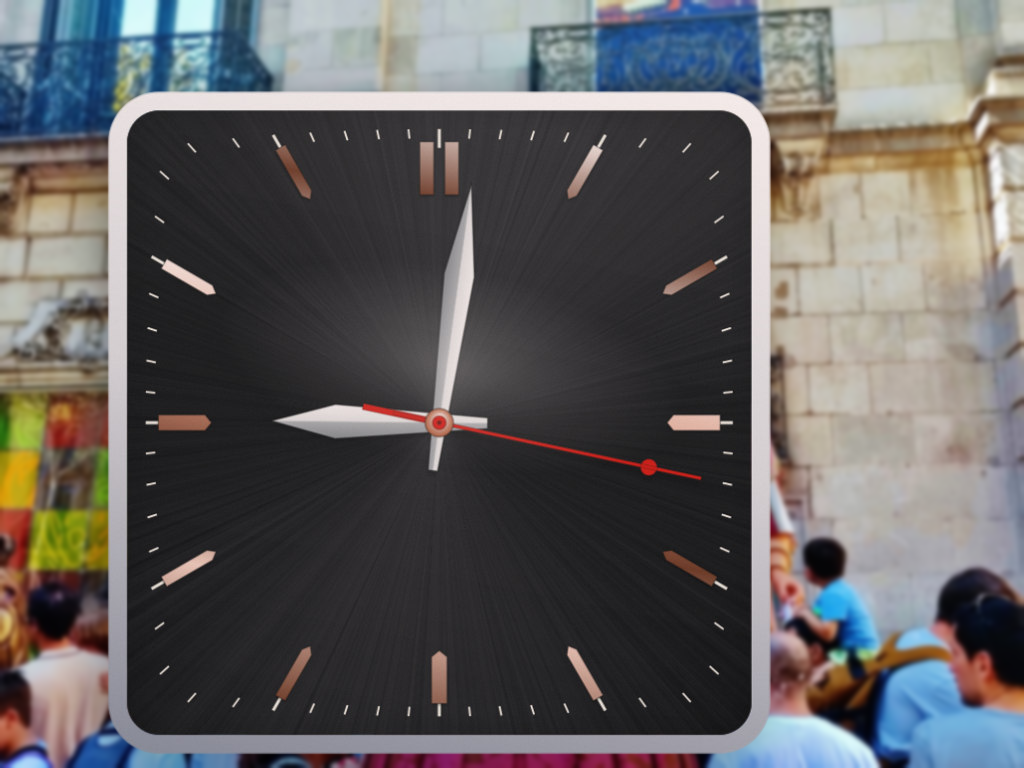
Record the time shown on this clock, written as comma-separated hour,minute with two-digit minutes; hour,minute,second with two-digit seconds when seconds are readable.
9,01,17
